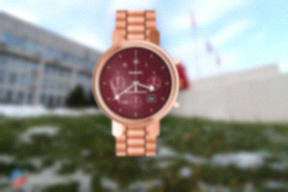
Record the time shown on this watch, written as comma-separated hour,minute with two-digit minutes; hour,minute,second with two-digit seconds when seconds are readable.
3,39
